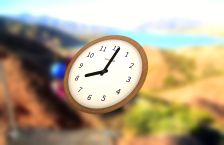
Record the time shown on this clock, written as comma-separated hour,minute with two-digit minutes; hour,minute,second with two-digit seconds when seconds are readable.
8,01
